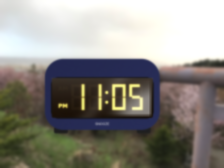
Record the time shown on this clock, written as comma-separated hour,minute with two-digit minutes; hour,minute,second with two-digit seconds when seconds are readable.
11,05
